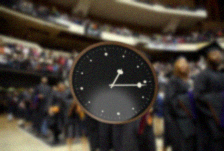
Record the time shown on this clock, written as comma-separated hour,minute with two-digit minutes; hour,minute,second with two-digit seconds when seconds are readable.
1,16
